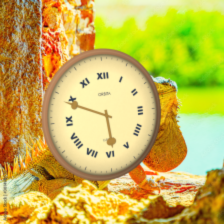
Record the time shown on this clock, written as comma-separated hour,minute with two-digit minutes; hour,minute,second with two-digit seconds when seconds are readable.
5,49
